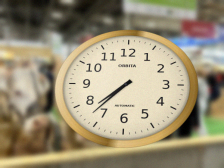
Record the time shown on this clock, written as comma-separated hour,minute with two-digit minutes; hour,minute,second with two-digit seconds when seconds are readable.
7,37
